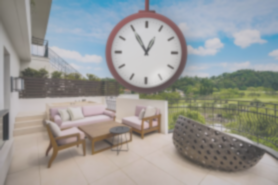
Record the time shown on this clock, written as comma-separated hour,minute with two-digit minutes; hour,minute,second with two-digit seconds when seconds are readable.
12,55
